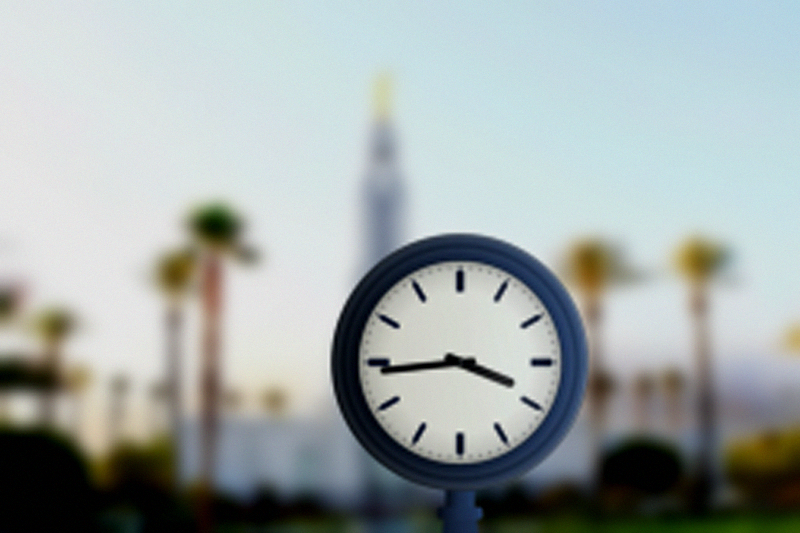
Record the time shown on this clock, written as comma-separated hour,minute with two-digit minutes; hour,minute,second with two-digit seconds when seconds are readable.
3,44
